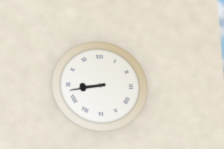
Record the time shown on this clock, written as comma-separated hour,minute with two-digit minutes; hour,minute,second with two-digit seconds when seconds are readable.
8,43
